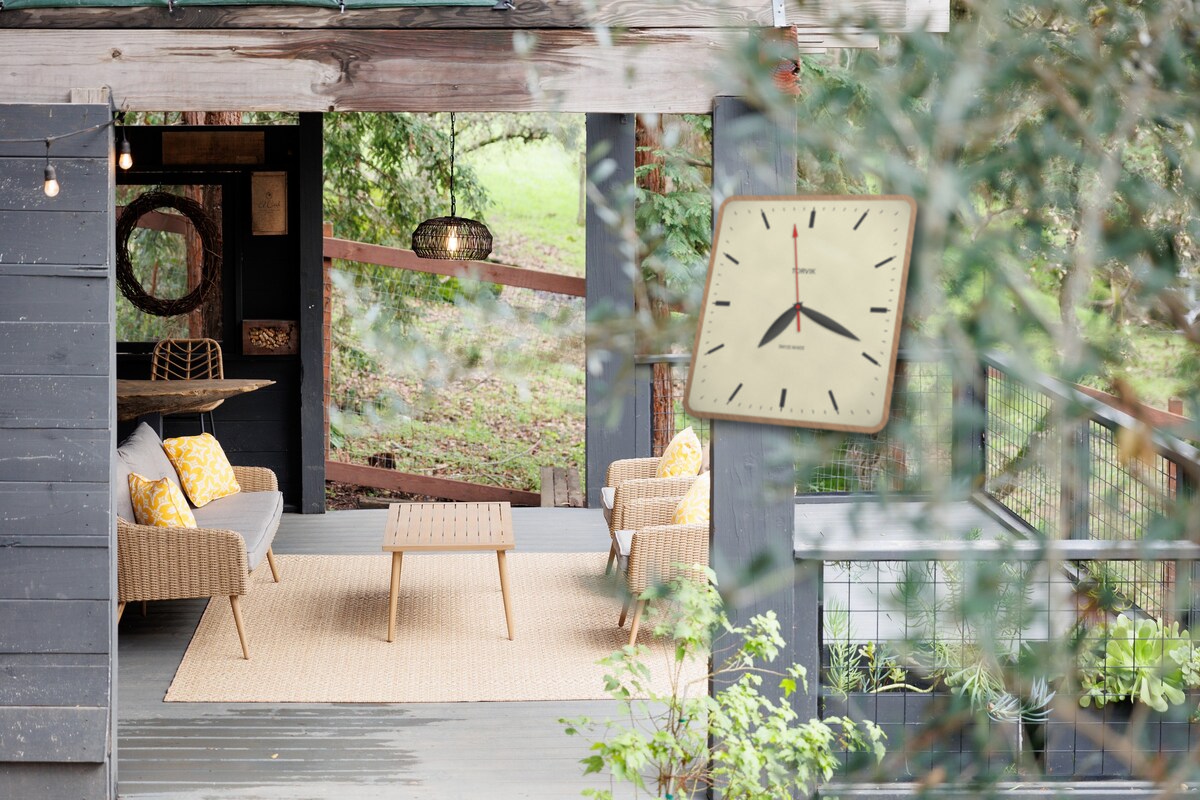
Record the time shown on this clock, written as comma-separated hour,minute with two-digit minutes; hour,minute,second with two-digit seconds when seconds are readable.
7,18,58
